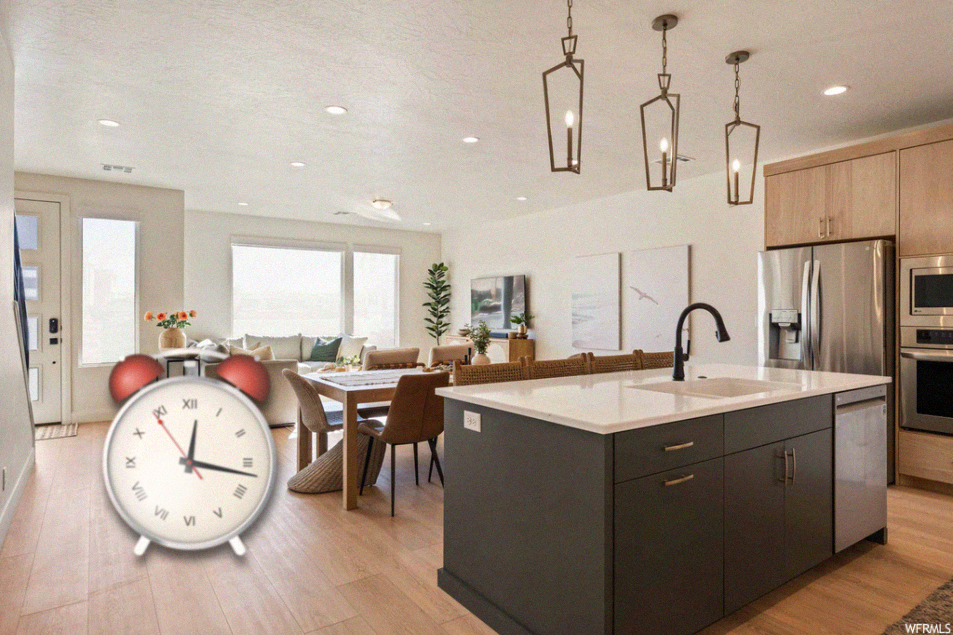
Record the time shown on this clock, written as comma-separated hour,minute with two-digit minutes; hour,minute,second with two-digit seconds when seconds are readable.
12,16,54
